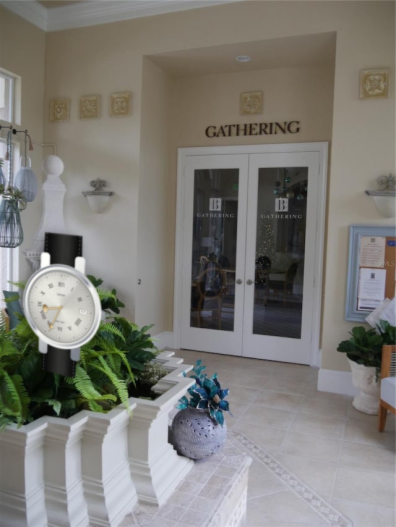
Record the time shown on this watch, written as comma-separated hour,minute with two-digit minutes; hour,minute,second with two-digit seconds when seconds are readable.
8,34
